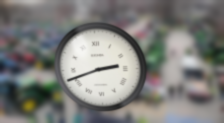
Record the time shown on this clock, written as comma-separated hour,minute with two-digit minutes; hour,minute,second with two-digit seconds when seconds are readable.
2,42
